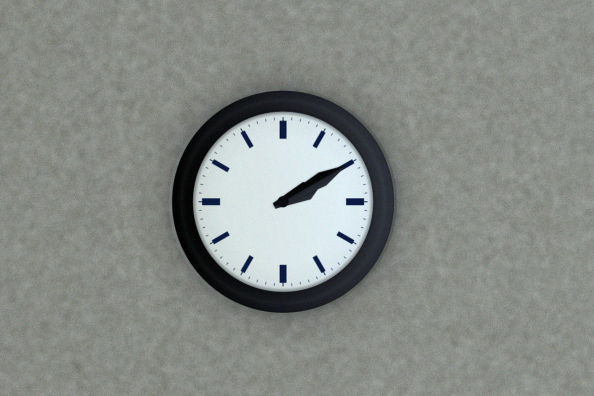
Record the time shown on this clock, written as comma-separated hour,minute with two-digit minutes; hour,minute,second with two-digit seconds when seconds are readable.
2,10
